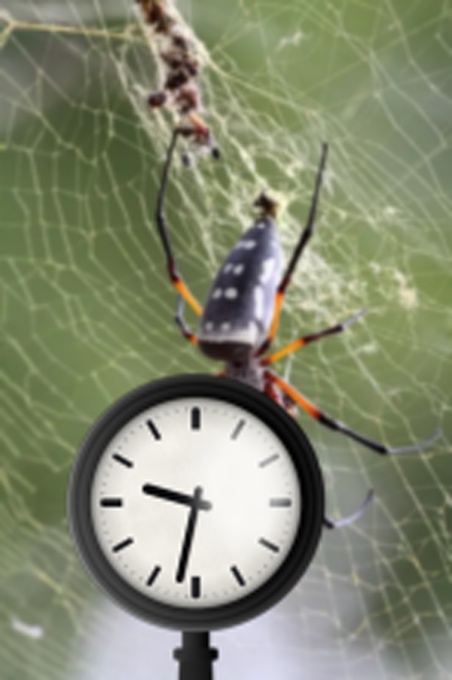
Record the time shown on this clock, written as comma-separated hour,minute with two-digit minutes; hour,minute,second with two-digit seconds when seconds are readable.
9,32
